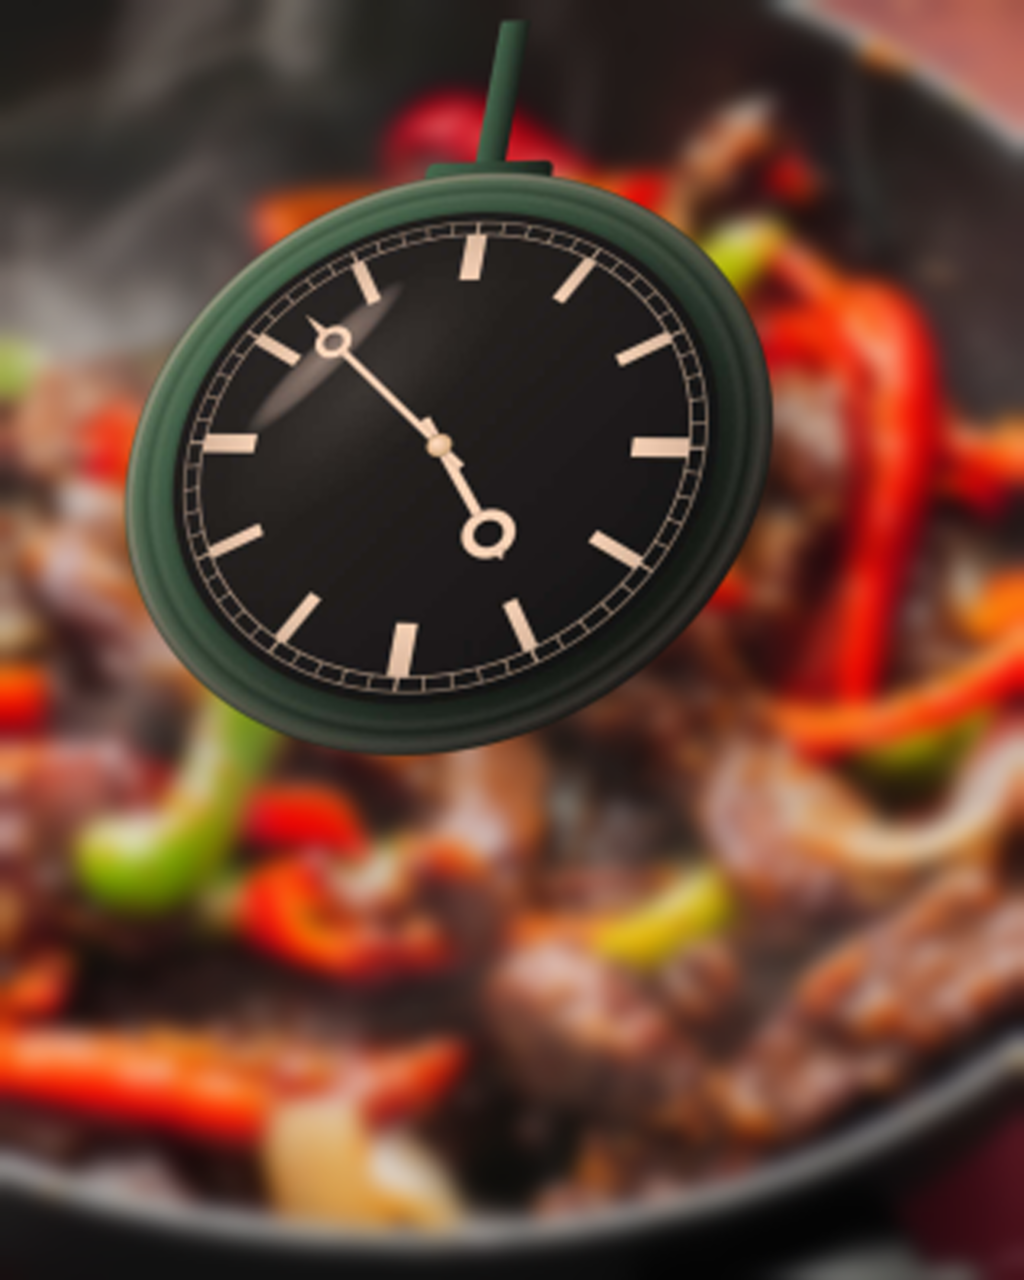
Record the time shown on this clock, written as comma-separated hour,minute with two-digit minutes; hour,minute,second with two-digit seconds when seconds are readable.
4,52
